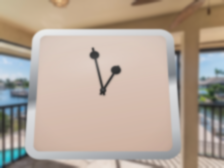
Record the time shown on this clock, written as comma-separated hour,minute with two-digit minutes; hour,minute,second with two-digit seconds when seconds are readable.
12,58
